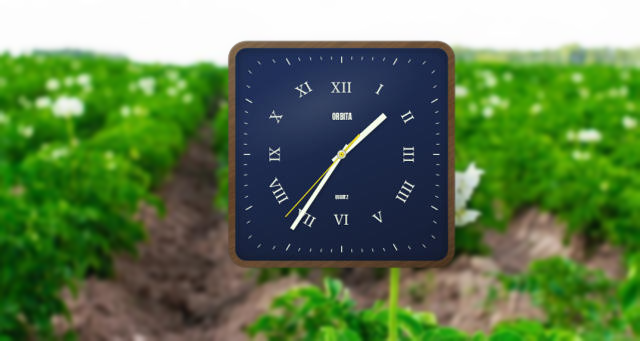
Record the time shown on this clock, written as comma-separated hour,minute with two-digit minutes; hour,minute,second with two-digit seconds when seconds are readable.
1,35,37
